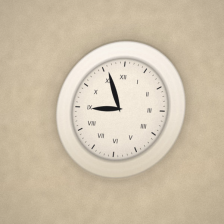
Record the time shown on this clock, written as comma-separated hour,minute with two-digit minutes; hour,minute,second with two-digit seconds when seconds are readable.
8,56
